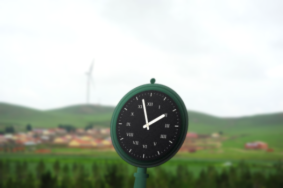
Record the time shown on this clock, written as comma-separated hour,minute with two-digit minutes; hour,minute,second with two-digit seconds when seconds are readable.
1,57
